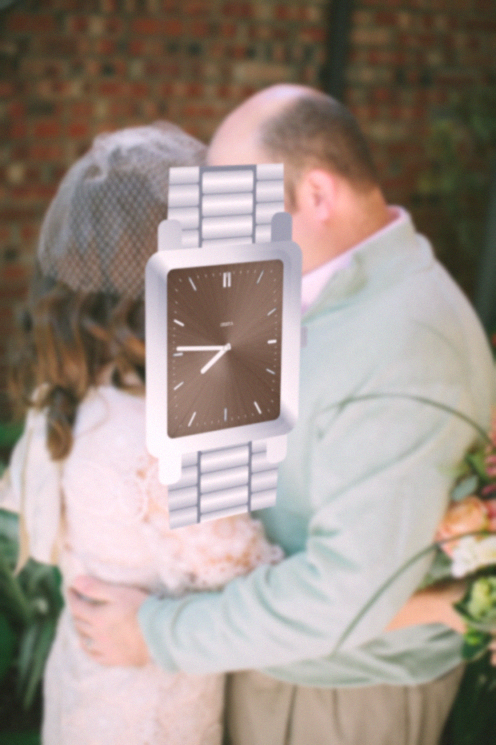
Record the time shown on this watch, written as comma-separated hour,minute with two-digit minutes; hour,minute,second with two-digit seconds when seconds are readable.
7,46
